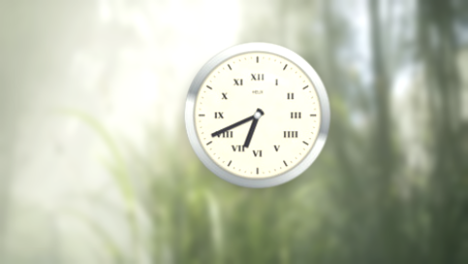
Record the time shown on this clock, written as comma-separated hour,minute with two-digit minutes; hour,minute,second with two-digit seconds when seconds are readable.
6,41
